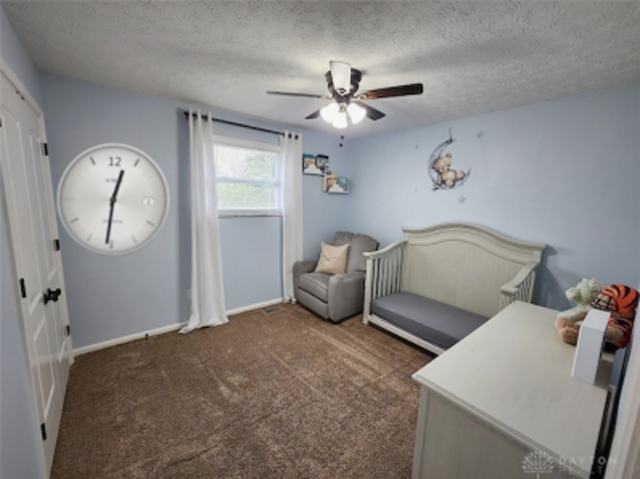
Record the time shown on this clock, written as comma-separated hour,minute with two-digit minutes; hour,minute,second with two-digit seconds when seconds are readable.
12,31
